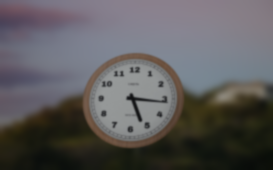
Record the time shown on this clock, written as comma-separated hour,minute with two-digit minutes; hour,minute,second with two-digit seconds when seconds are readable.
5,16
